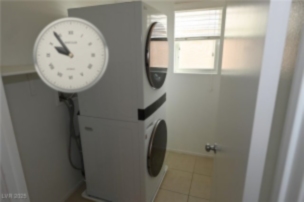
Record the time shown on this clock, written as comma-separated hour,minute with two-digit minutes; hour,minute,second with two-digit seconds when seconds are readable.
9,54
